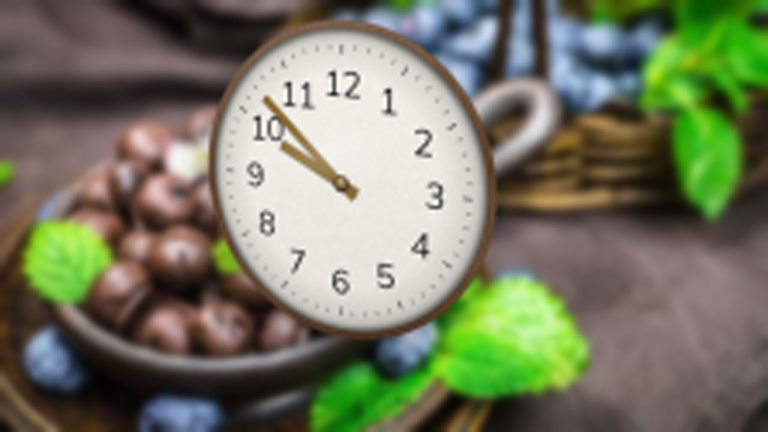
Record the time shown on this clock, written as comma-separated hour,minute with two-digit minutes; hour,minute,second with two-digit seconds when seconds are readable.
9,52
